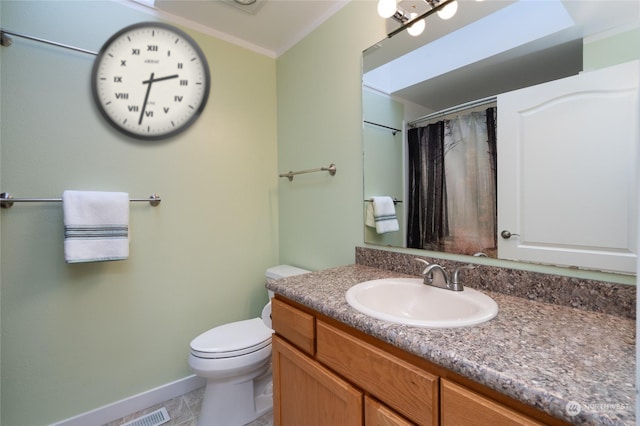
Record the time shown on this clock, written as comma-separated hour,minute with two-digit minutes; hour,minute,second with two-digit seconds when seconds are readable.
2,32
